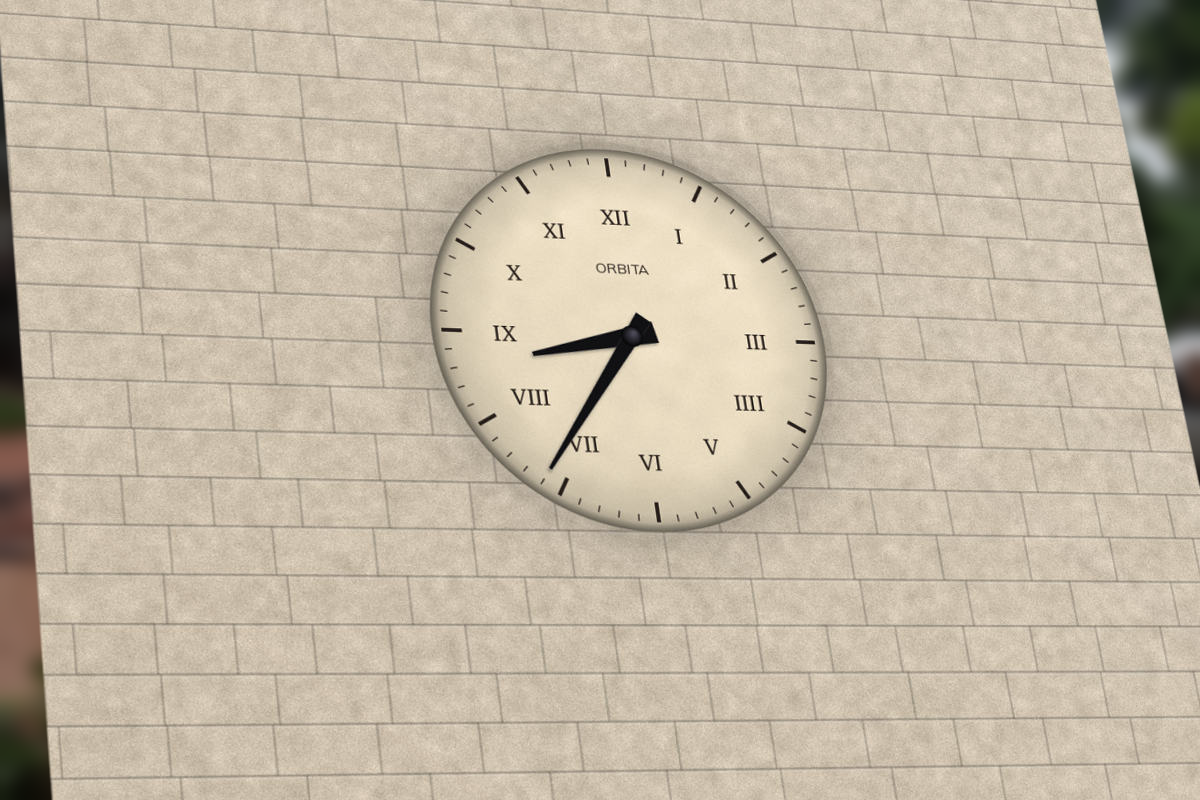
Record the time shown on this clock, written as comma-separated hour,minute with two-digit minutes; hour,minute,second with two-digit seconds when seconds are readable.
8,36
